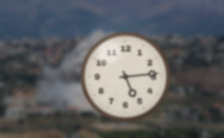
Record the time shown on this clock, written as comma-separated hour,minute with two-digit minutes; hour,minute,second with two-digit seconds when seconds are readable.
5,14
